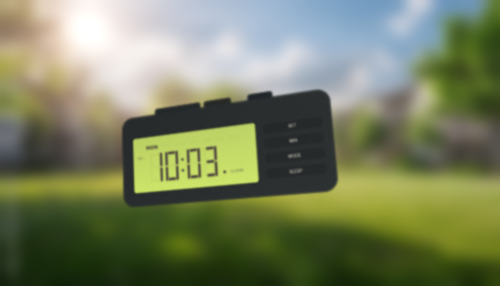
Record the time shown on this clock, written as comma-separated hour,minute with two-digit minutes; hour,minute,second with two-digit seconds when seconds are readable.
10,03
